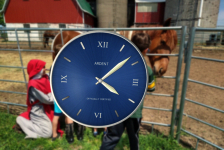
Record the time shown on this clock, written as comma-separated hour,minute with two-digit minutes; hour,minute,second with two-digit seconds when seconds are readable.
4,08
